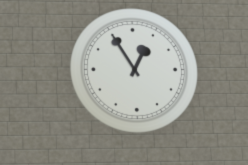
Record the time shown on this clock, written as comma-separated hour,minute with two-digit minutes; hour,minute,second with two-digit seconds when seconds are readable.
12,55
